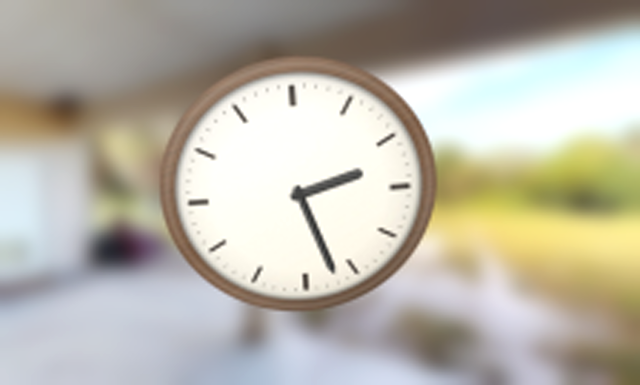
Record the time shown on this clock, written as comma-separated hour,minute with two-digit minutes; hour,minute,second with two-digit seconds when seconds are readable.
2,27
